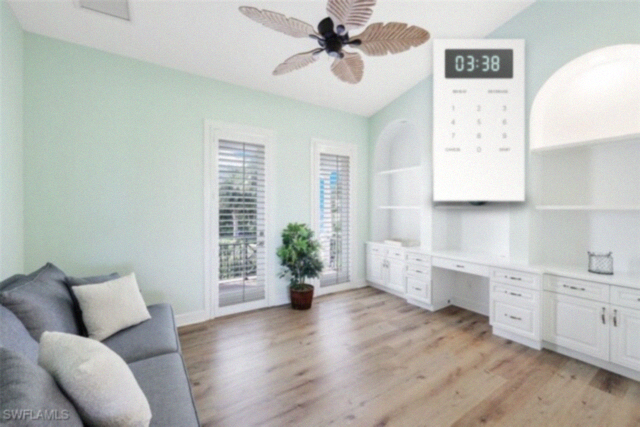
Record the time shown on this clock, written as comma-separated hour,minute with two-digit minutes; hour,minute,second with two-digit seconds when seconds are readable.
3,38
